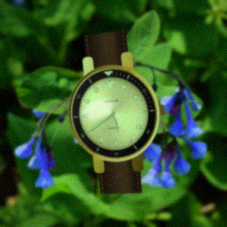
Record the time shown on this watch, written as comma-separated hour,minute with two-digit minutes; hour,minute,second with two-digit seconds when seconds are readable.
5,40
